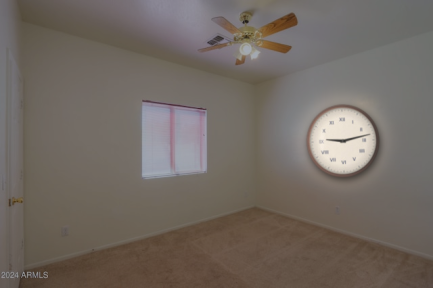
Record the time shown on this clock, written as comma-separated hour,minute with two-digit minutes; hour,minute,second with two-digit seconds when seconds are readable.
9,13
